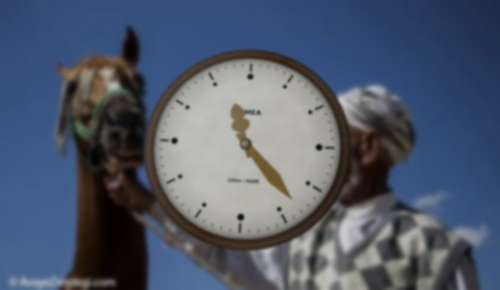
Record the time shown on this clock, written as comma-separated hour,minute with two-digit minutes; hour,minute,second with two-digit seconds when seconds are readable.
11,23
